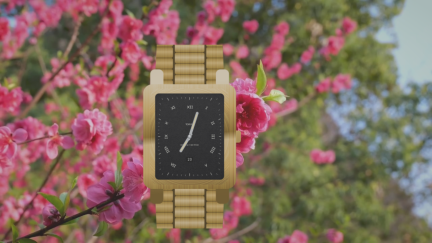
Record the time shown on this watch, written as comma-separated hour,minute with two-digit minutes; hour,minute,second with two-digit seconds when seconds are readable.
7,03
